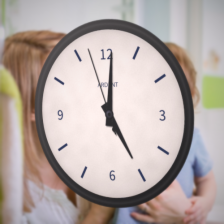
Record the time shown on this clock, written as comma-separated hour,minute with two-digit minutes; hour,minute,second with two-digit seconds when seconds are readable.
5,00,57
